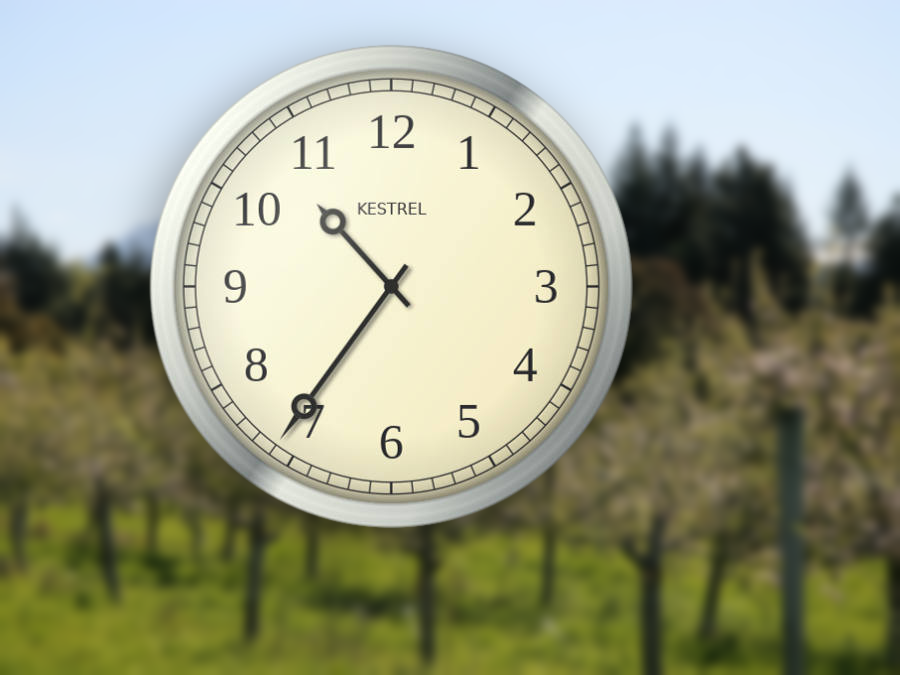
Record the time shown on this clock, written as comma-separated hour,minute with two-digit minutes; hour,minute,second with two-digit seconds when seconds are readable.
10,36
